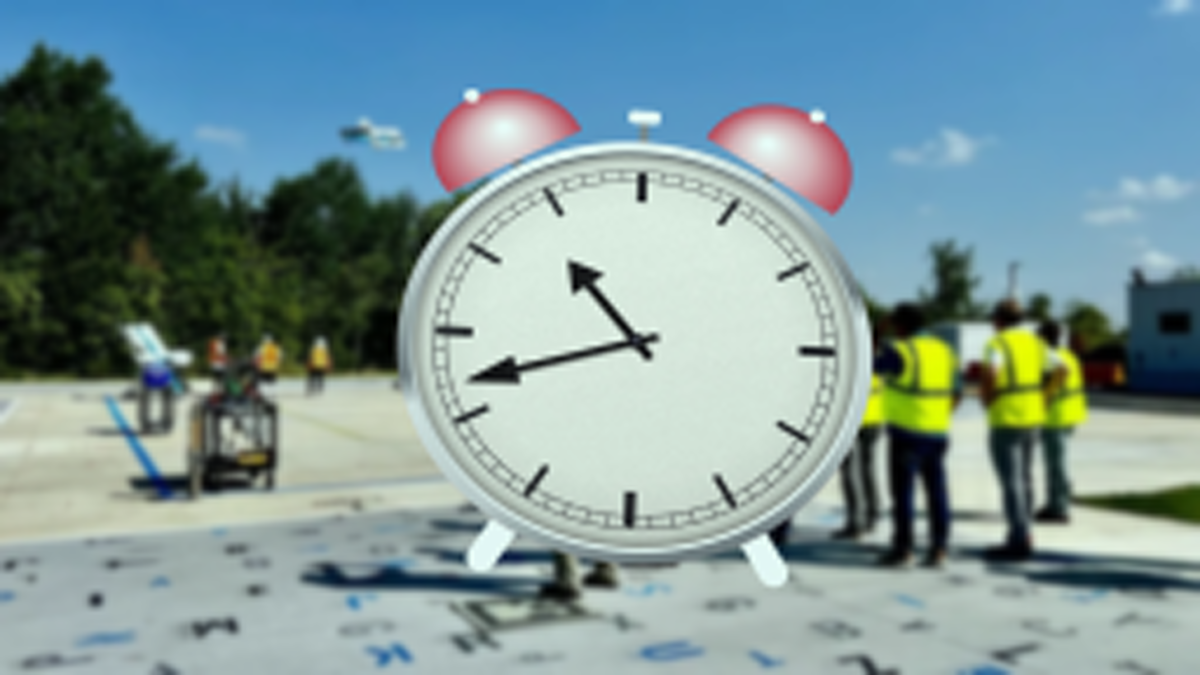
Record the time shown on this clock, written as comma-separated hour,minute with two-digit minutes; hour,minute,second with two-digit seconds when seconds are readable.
10,42
